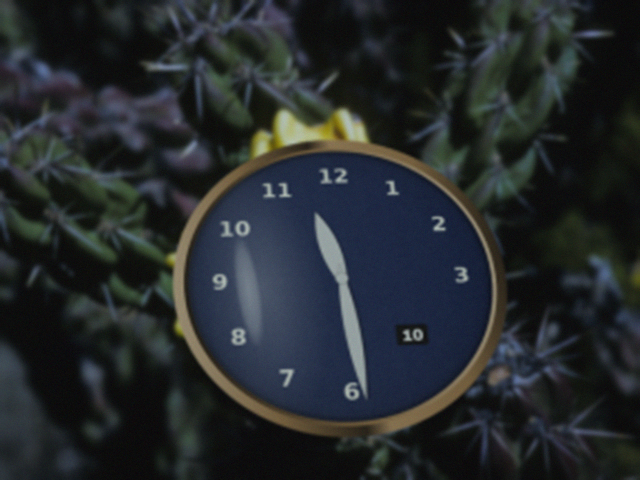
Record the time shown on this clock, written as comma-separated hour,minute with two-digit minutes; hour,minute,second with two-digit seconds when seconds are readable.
11,29
